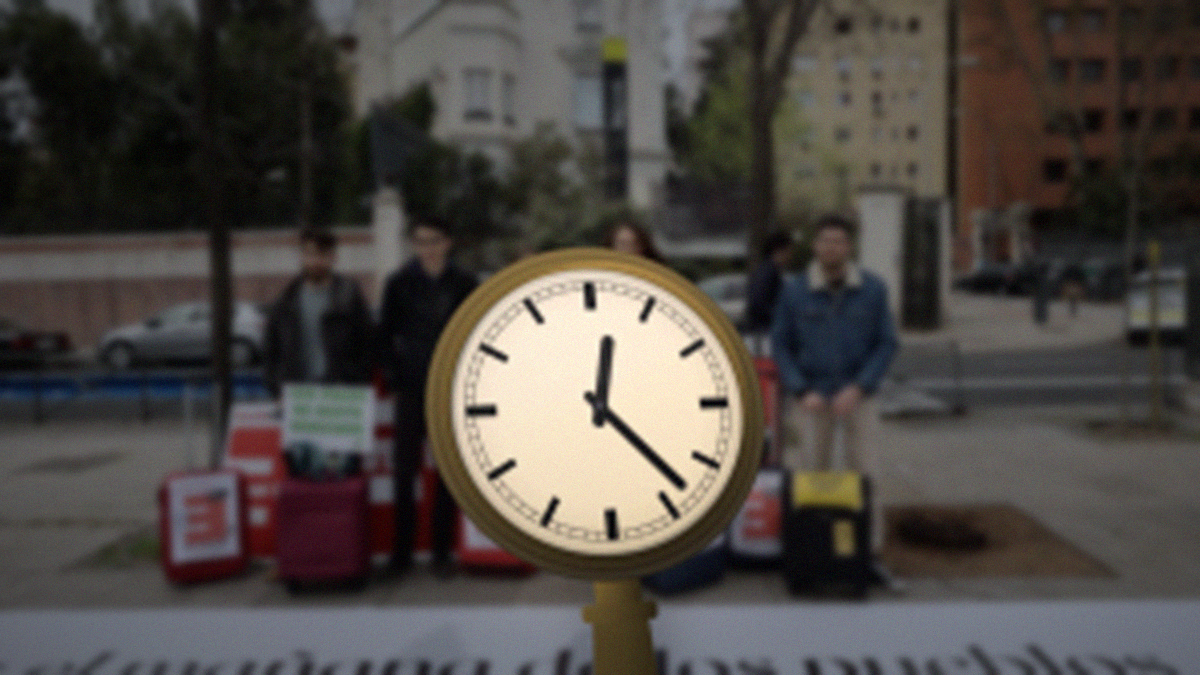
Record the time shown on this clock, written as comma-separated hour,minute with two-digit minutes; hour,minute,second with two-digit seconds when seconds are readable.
12,23
